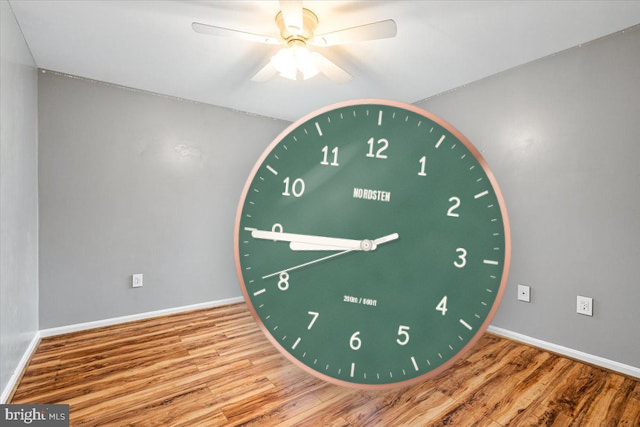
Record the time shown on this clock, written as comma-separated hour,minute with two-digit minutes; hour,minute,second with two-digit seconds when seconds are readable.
8,44,41
